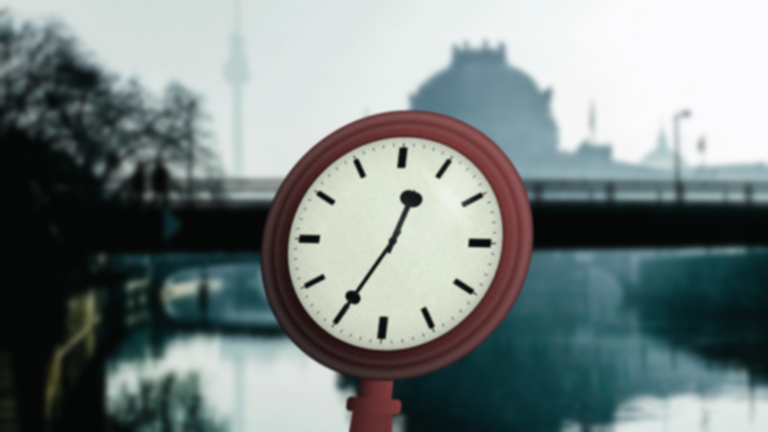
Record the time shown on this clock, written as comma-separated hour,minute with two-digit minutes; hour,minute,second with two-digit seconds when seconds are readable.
12,35
